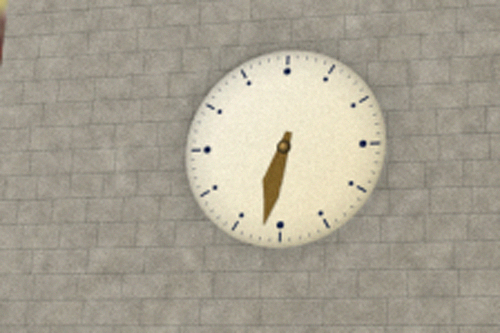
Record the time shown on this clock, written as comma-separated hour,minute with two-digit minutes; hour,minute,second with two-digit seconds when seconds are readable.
6,32
